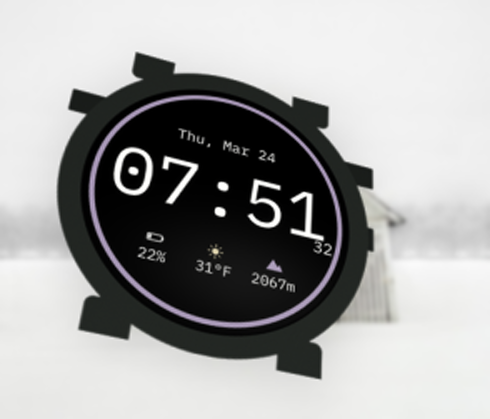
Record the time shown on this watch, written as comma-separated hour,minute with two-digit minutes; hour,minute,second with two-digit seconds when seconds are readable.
7,51,32
